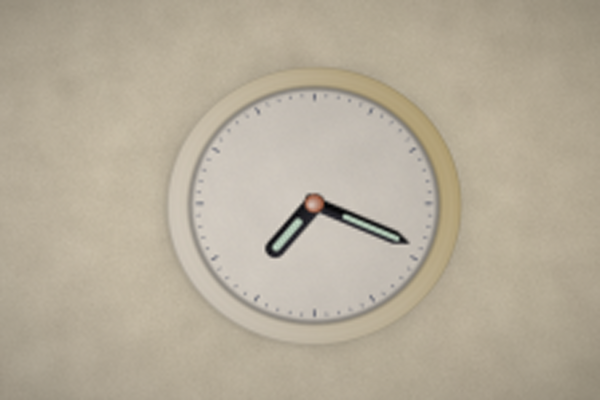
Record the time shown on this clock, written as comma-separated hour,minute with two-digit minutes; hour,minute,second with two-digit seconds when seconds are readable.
7,19
